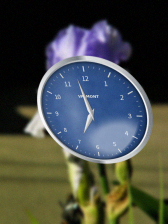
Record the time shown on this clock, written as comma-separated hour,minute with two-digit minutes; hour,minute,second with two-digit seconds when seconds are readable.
6,58
